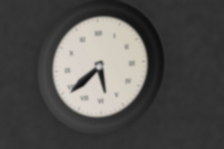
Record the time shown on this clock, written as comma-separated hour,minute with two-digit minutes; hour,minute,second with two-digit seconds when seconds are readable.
5,39
